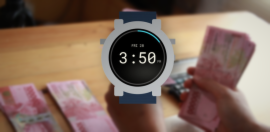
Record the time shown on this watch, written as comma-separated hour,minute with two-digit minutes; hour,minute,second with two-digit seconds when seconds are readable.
3,50
